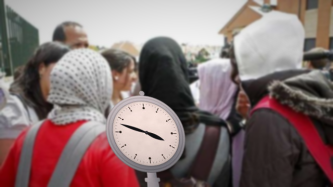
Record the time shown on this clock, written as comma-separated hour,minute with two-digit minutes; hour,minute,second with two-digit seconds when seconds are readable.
3,48
